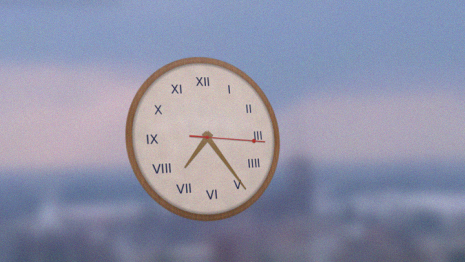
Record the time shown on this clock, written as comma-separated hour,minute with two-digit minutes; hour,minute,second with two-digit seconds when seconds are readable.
7,24,16
